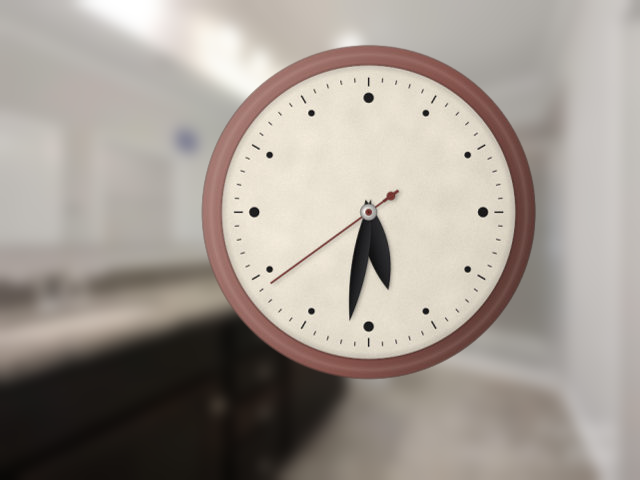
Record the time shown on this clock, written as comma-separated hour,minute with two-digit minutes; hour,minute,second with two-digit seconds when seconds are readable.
5,31,39
